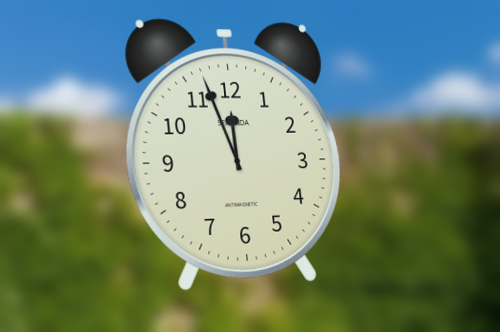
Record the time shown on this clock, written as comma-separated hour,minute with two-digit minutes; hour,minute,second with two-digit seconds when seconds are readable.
11,57
